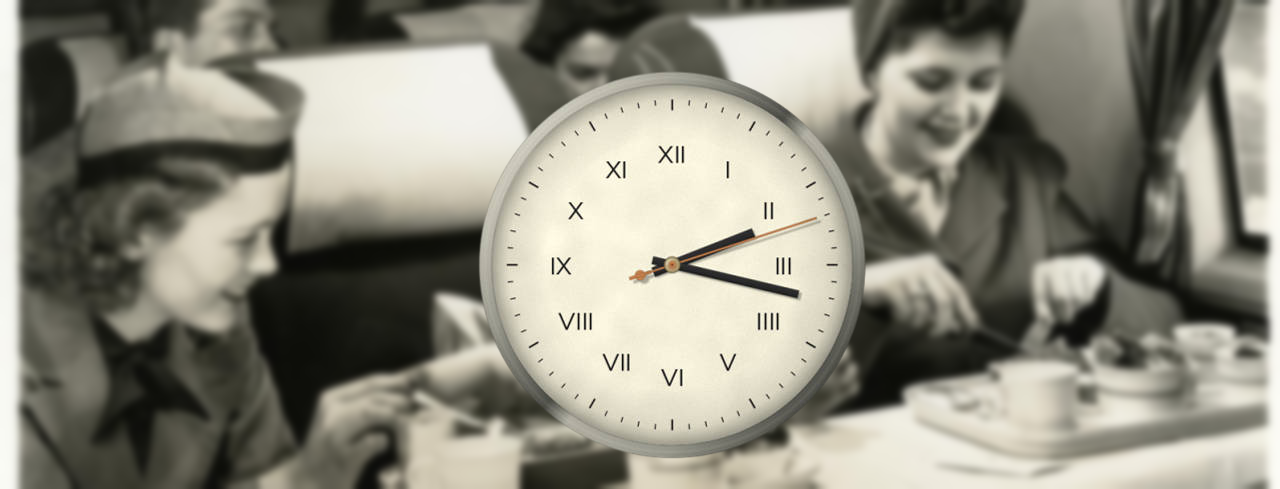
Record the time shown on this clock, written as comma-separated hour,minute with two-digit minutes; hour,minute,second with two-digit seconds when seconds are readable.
2,17,12
